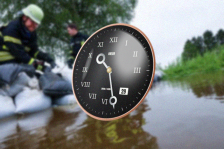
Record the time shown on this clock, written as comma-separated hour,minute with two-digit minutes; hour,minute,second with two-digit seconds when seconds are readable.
10,27
